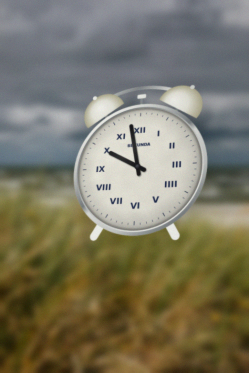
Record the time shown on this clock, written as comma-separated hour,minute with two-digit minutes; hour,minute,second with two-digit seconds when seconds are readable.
9,58
